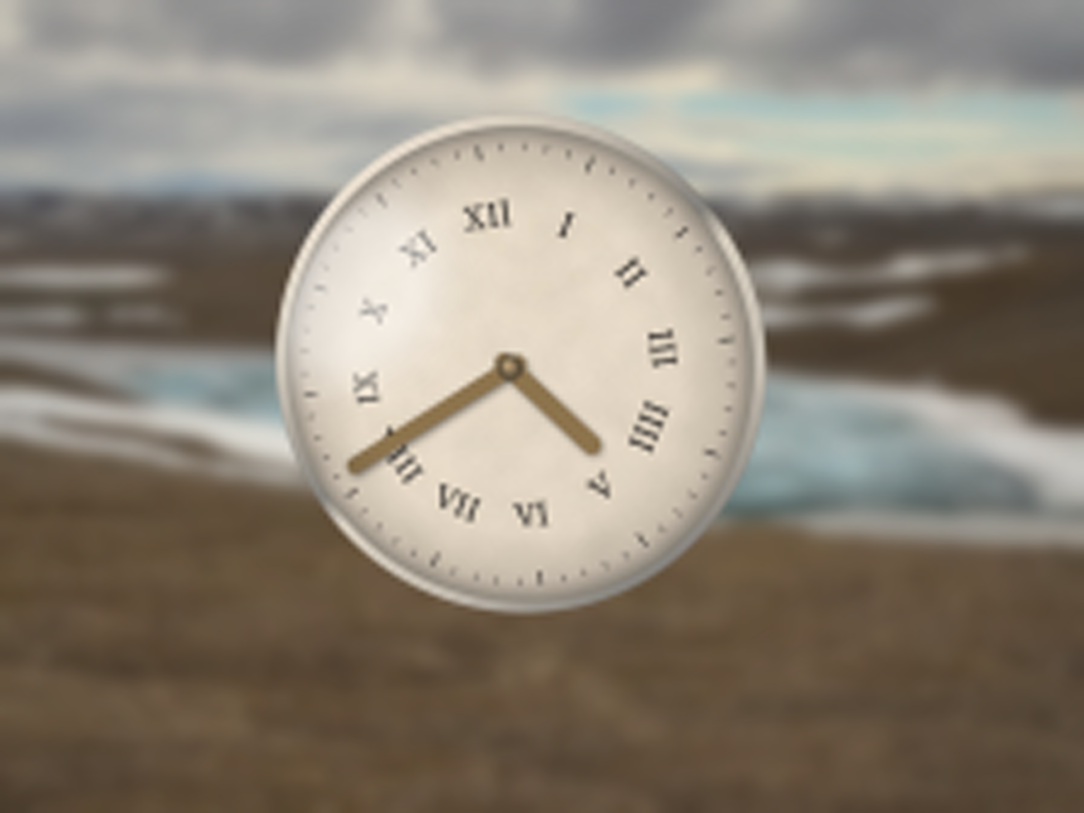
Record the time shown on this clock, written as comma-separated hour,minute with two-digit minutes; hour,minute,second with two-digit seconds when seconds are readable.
4,41
